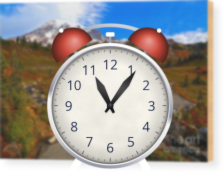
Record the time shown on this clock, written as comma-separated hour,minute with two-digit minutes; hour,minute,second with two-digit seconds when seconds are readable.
11,06
